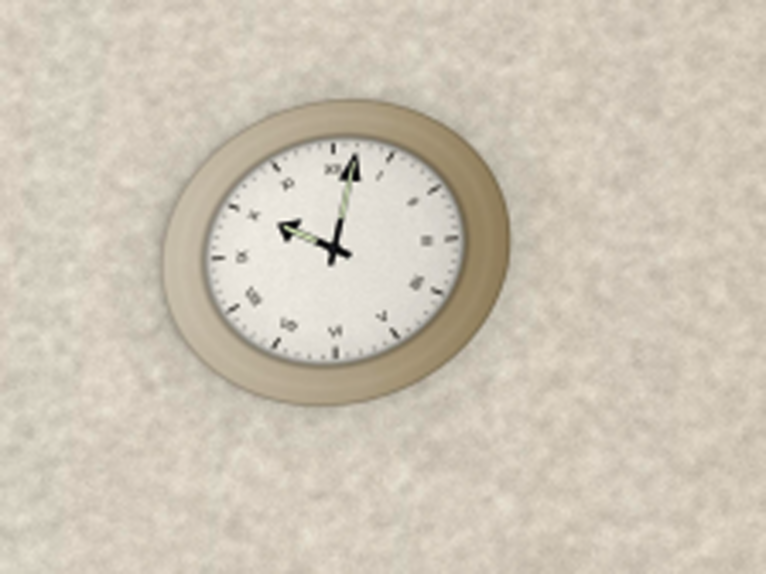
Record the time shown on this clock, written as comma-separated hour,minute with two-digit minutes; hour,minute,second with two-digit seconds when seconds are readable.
10,02
